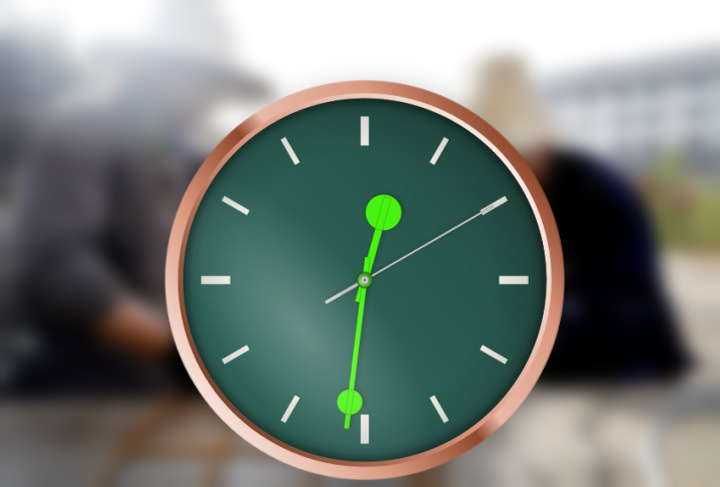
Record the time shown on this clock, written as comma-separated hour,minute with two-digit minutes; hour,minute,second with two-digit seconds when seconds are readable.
12,31,10
